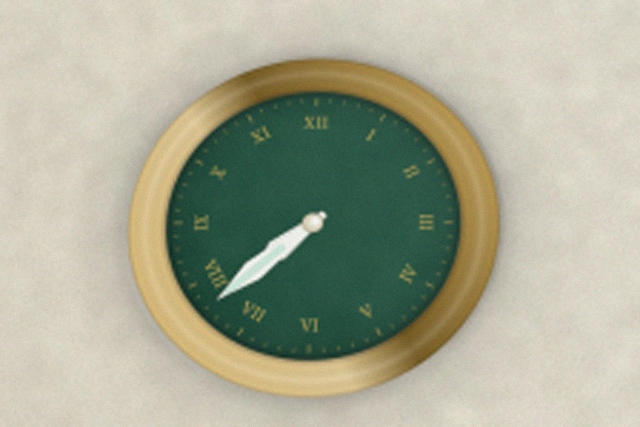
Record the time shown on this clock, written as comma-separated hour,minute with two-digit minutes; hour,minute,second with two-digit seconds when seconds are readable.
7,38
